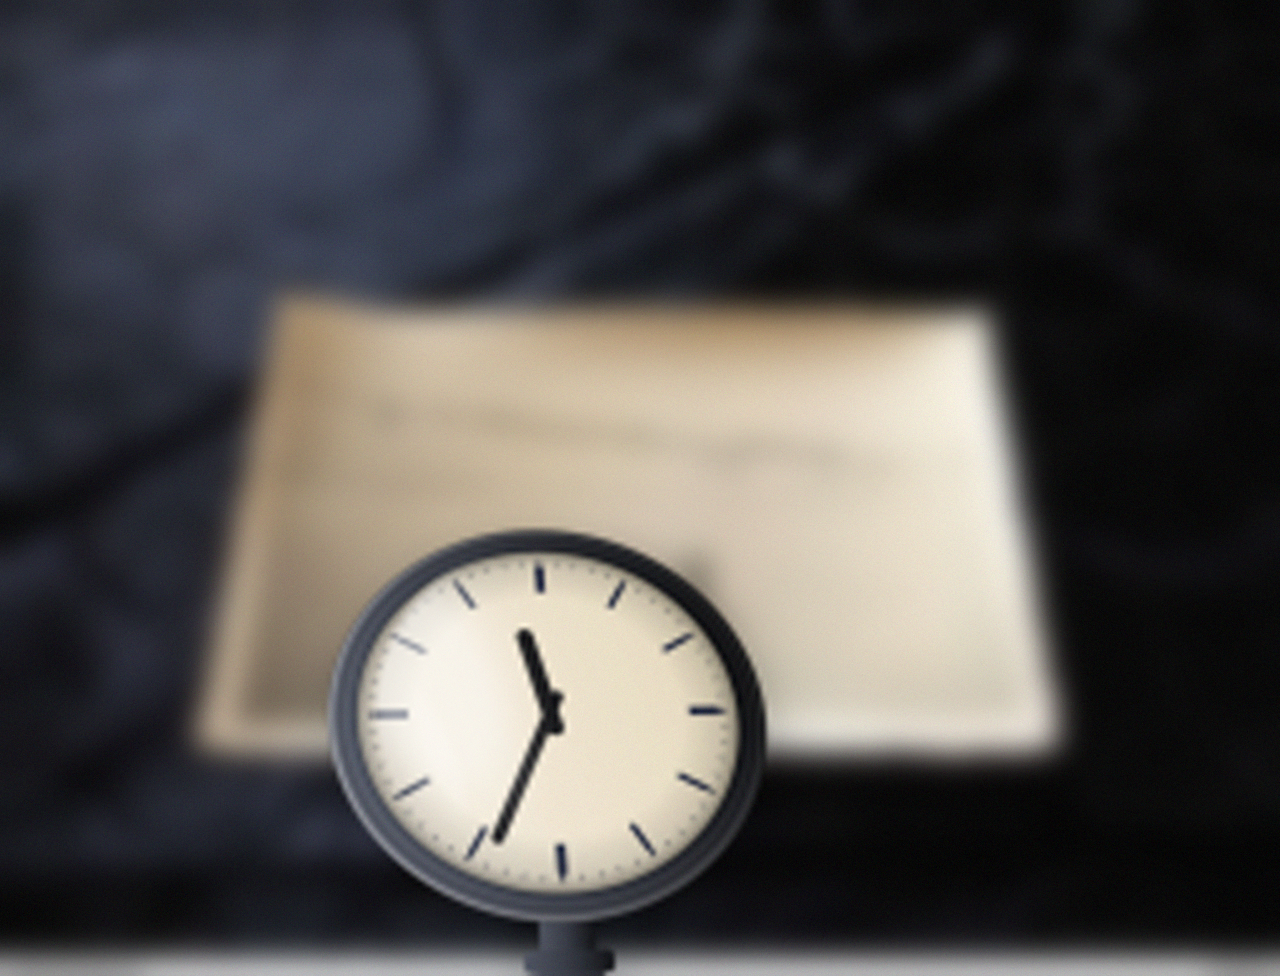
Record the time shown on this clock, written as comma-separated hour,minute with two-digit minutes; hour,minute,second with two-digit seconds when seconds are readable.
11,34
